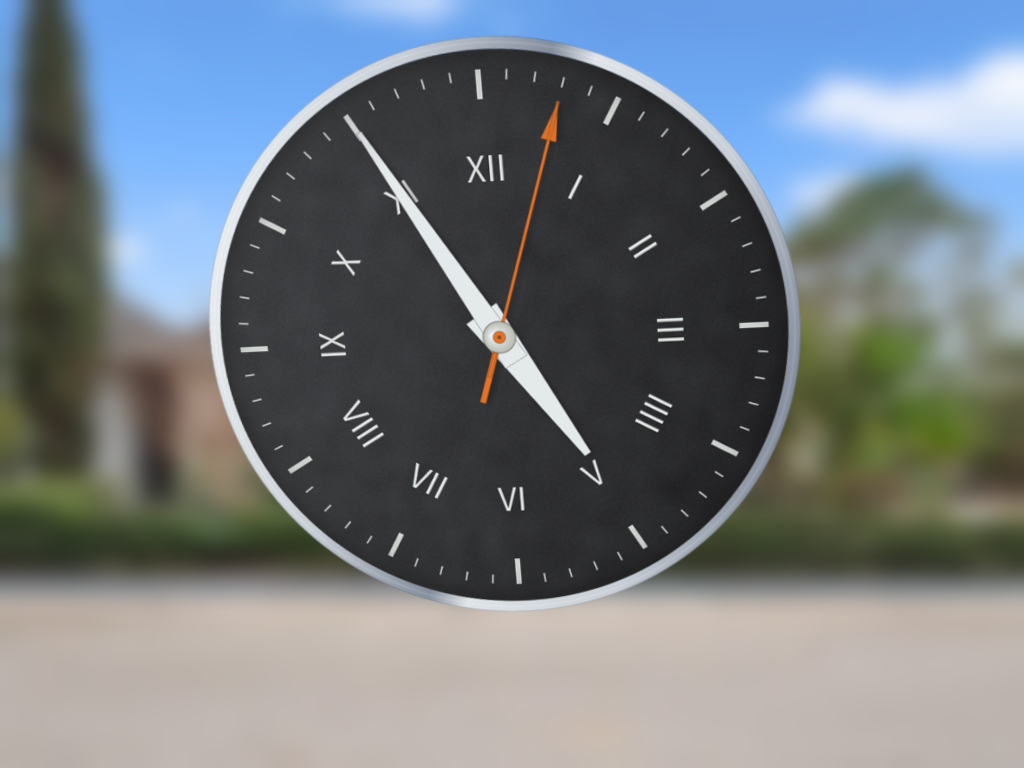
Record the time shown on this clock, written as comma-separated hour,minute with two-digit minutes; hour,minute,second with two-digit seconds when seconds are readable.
4,55,03
